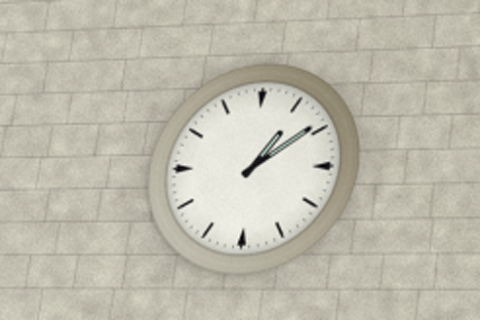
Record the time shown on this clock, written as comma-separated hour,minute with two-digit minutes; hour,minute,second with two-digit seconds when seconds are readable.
1,09
